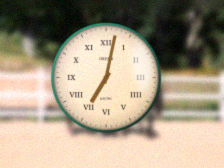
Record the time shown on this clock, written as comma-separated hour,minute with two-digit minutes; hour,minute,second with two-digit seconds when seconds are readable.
7,02
